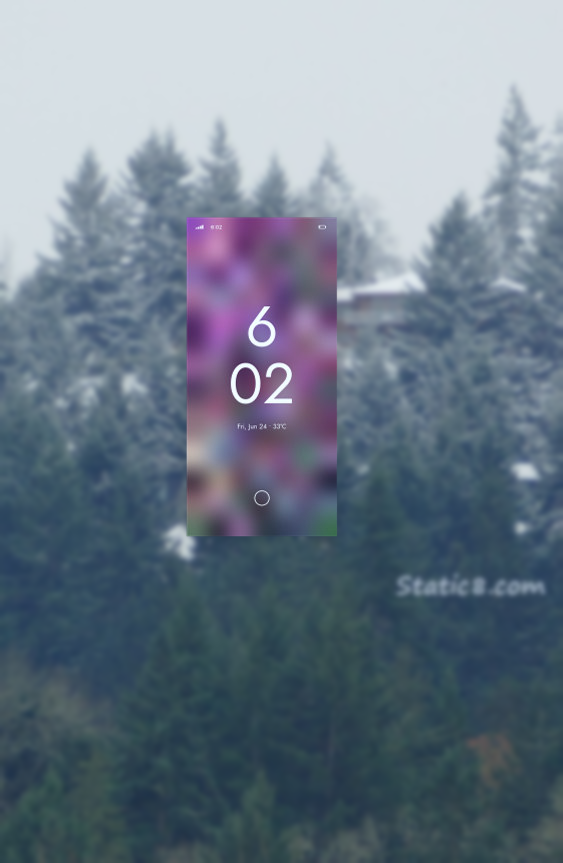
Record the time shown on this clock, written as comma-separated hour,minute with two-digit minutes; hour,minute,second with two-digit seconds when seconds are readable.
6,02
